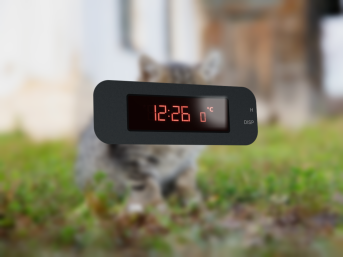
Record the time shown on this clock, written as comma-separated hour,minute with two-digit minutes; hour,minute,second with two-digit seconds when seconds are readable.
12,26
